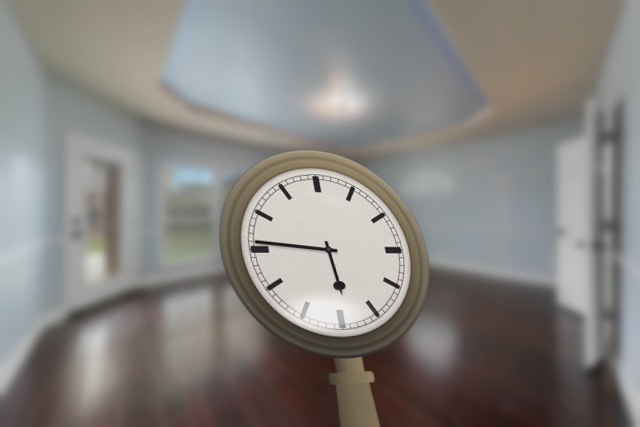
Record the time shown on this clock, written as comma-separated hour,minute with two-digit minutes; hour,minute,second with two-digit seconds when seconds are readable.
5,46
